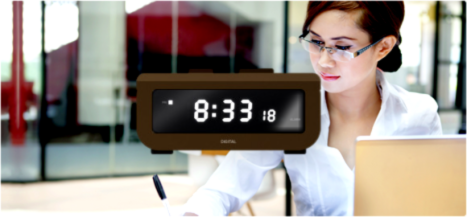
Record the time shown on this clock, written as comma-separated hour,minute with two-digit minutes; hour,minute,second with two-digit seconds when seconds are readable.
8,33,18
